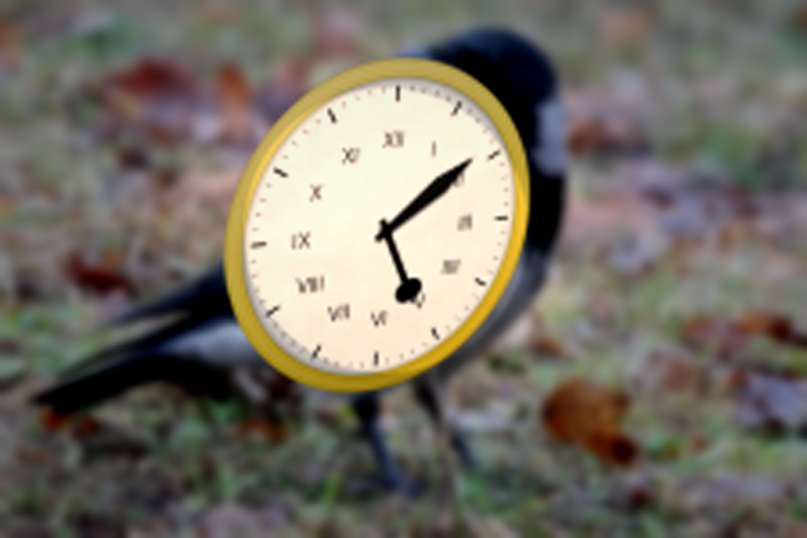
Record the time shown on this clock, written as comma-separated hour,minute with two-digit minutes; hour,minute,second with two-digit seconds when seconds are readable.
5,09
